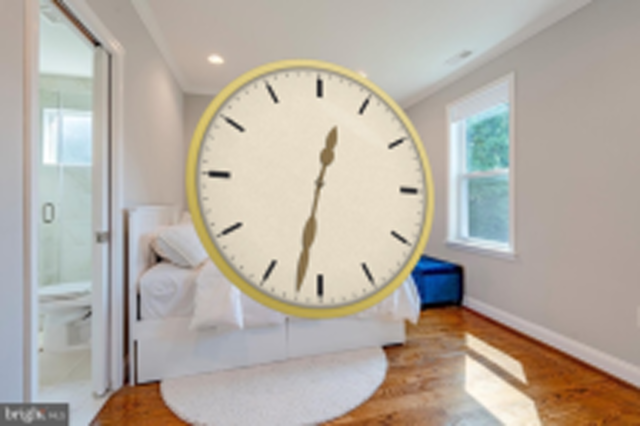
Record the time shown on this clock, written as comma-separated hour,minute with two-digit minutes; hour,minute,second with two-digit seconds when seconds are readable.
12,32
